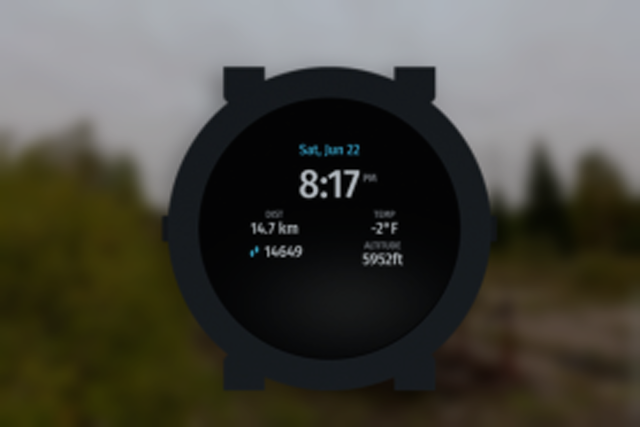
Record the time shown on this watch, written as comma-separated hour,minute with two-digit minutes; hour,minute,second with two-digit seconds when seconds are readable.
8,17
